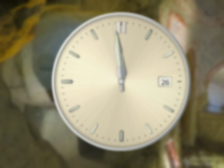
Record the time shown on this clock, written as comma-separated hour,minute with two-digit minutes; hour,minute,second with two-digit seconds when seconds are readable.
11,59
